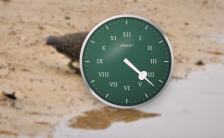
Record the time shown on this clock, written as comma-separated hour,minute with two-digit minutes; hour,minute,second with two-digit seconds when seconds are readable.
4,22
